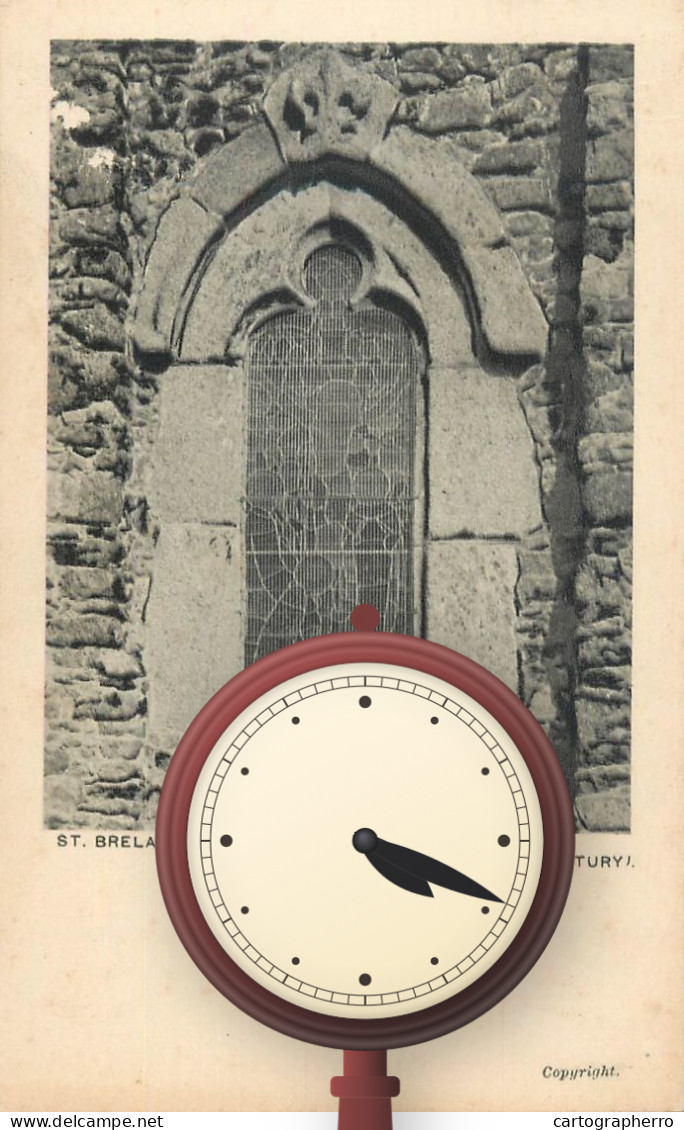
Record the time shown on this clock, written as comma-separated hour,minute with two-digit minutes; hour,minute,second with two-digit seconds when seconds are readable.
4,19
